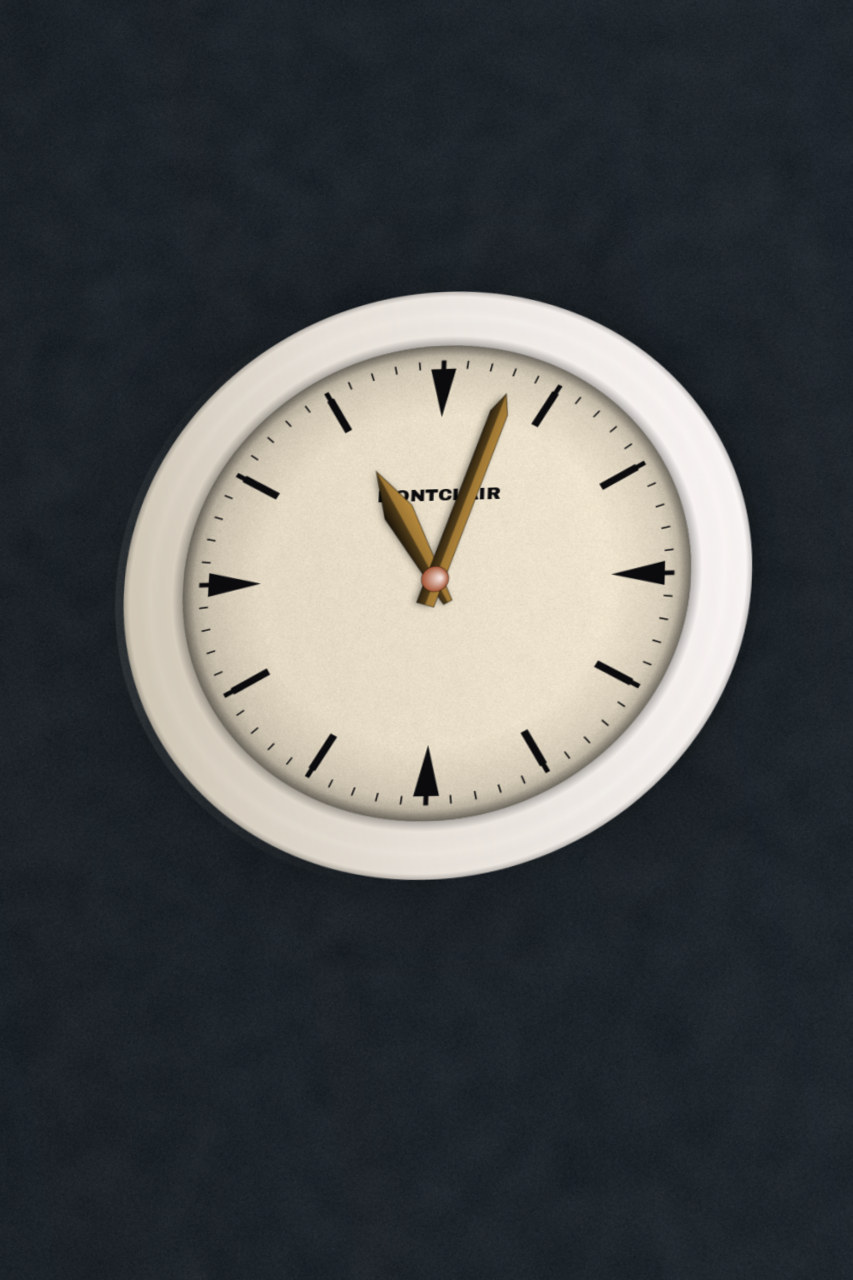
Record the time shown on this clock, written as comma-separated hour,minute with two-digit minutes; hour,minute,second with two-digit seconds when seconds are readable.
11,03
